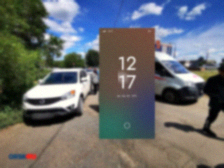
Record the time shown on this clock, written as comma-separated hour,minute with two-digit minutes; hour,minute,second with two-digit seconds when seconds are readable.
12,17
